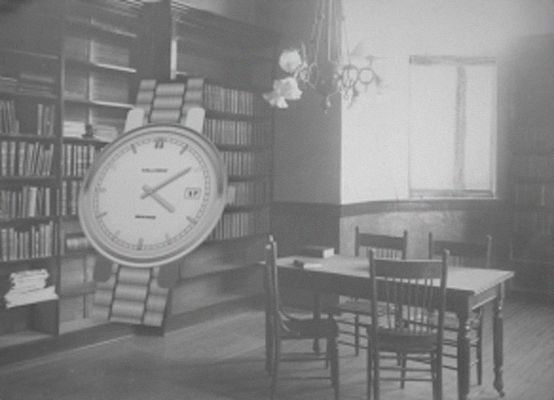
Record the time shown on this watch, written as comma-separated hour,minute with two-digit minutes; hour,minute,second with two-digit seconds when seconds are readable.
4,09
